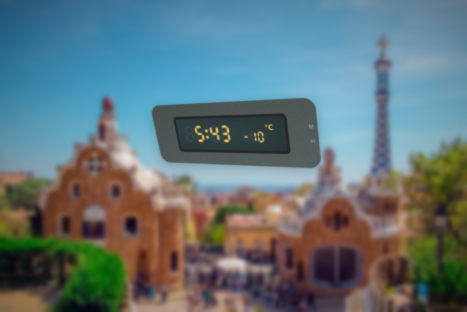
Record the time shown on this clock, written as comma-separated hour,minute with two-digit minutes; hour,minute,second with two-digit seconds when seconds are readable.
5,43
